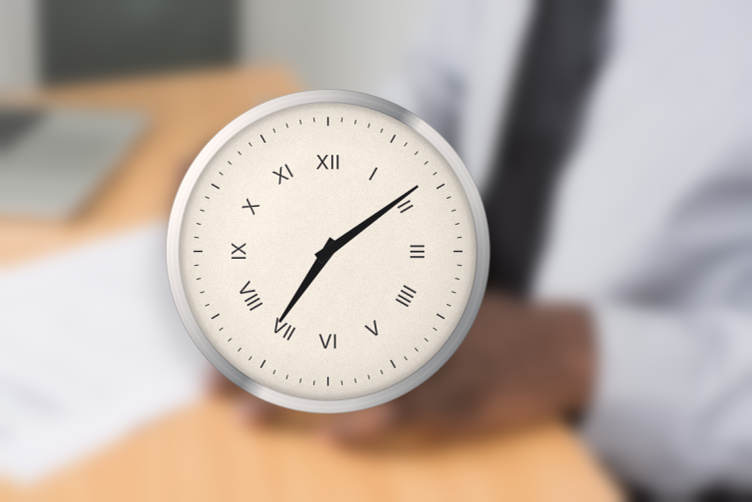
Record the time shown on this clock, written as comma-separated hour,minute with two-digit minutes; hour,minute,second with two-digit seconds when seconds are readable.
7,09
